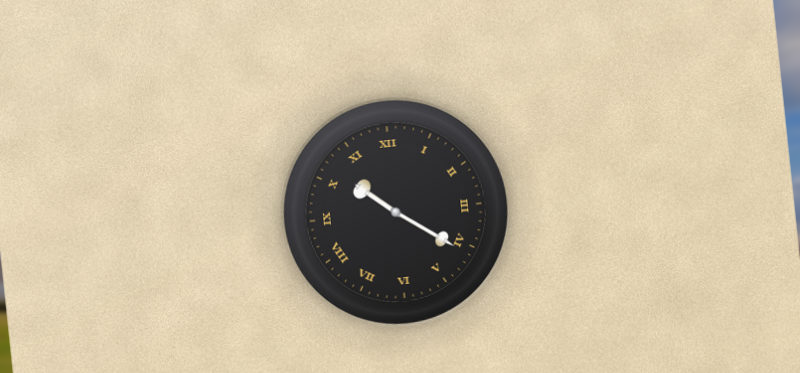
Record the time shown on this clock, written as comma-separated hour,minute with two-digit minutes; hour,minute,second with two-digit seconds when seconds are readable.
10,21
